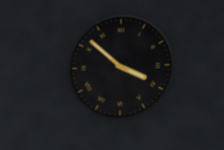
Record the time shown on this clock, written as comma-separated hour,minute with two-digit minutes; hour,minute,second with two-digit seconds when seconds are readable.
3,52
